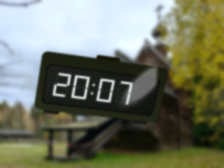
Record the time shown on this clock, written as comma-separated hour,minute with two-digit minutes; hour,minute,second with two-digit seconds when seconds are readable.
20,07
